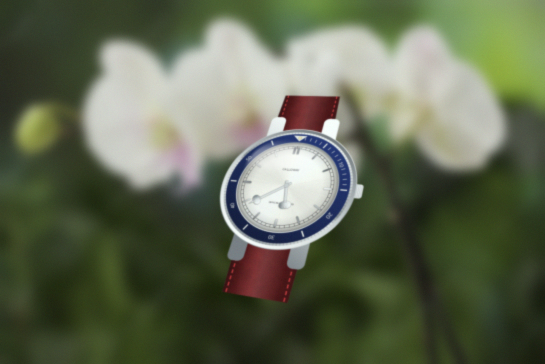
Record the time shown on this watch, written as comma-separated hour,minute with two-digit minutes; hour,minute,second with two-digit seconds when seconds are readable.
5,39
